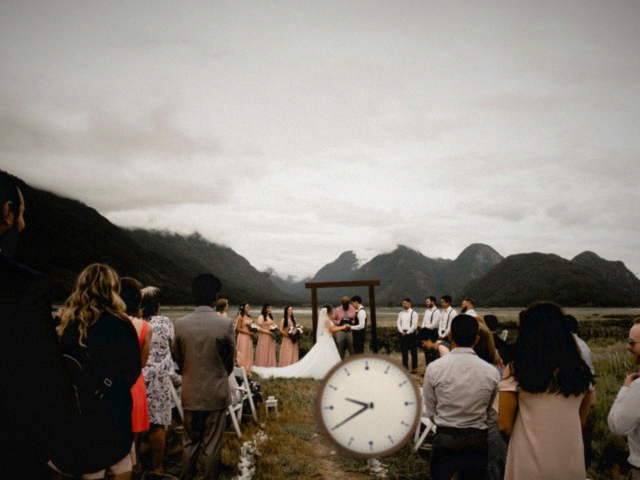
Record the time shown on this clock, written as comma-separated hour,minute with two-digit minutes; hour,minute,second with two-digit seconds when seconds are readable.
9,40
